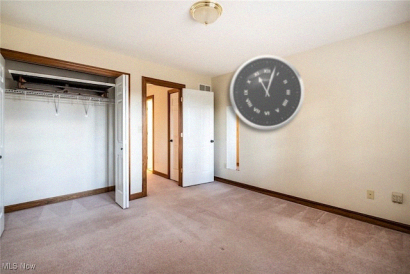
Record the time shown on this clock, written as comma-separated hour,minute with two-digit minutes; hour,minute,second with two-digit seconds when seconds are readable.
11,03
